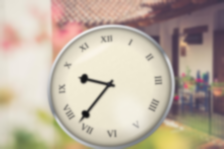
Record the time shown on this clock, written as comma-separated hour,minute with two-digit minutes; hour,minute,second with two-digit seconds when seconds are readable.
9,37
